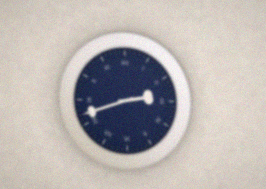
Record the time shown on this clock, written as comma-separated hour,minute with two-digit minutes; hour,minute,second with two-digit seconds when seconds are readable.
2,42
